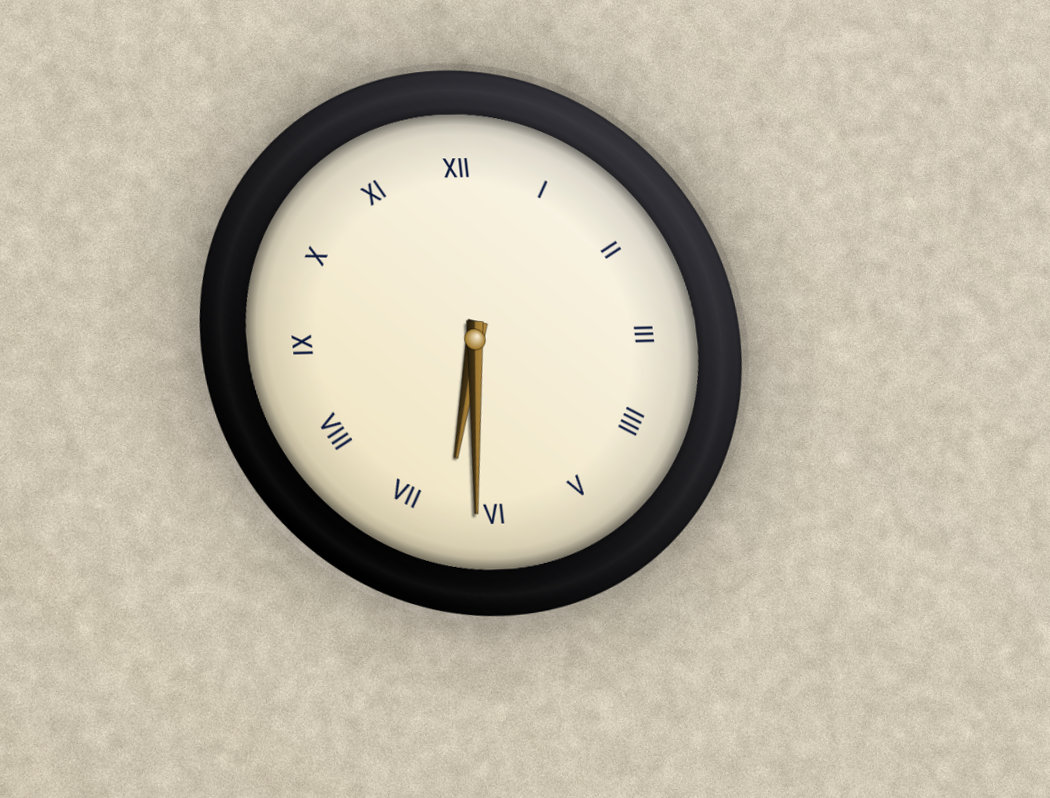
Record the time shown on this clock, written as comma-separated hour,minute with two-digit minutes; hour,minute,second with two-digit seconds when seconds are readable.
6,31
